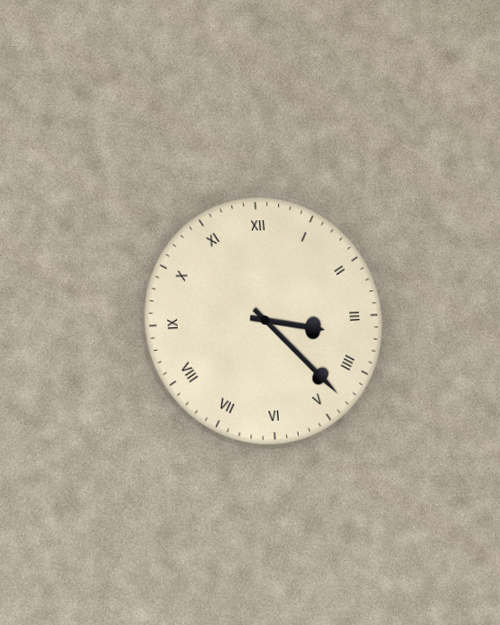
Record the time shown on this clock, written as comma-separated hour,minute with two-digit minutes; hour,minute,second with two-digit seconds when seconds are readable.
3,23
